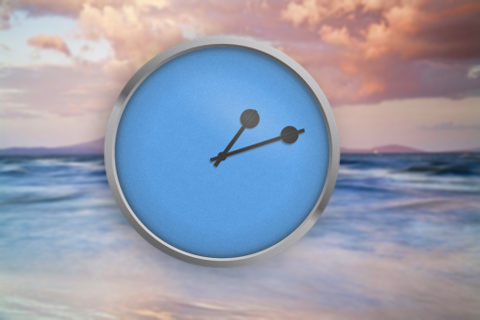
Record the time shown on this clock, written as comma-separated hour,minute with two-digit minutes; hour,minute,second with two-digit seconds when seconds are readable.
1,12
